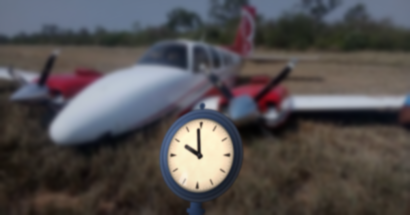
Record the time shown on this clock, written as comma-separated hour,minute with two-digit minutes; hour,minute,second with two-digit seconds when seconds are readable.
9,59
